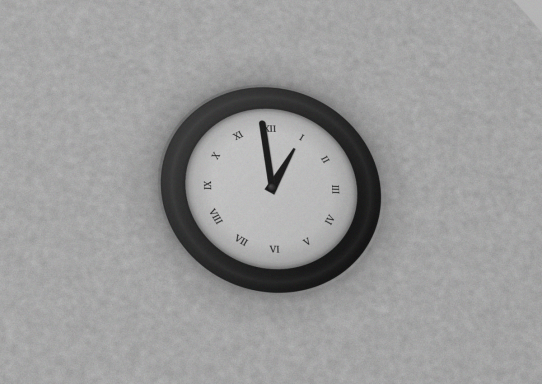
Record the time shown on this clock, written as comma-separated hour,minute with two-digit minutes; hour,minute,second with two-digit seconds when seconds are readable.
12,59
